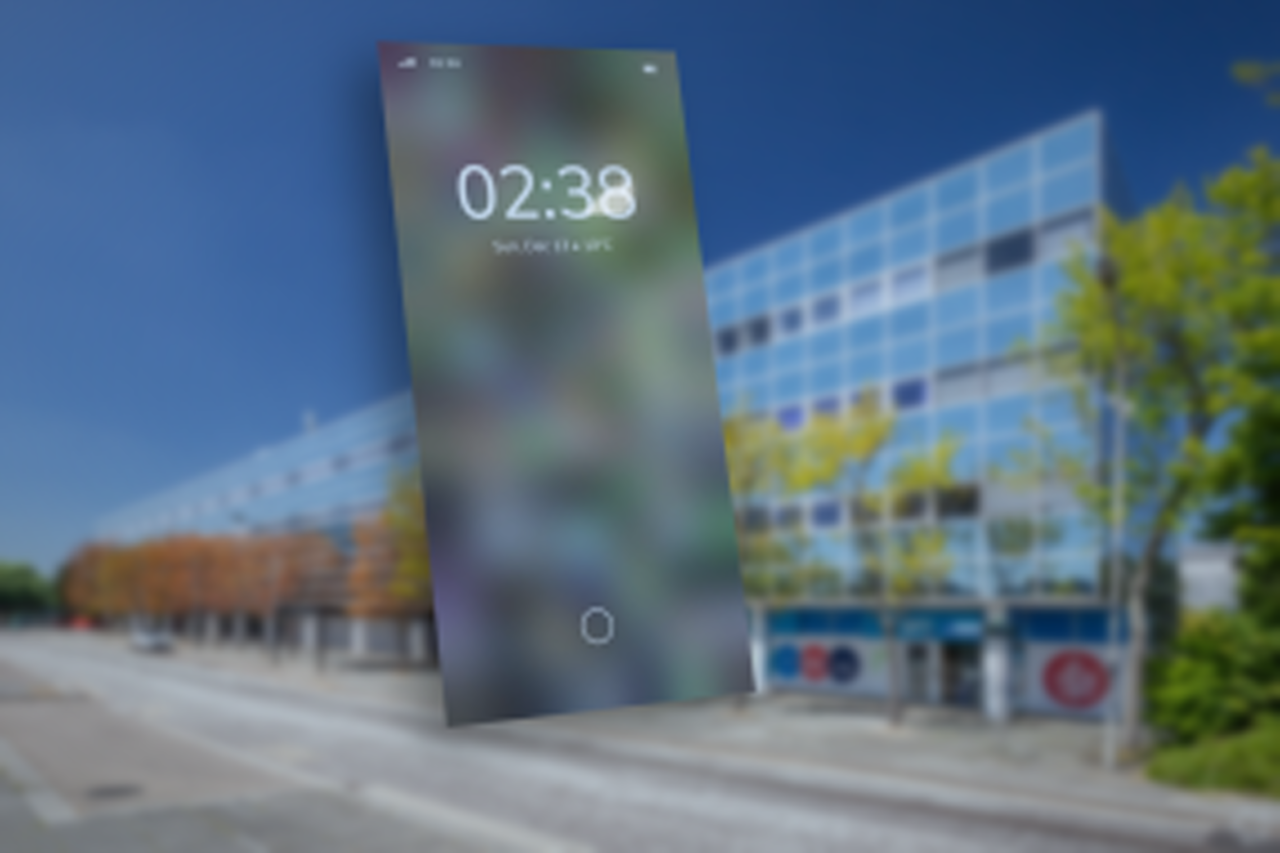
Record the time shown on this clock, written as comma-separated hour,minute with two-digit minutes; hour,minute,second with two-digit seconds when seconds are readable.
2,38
